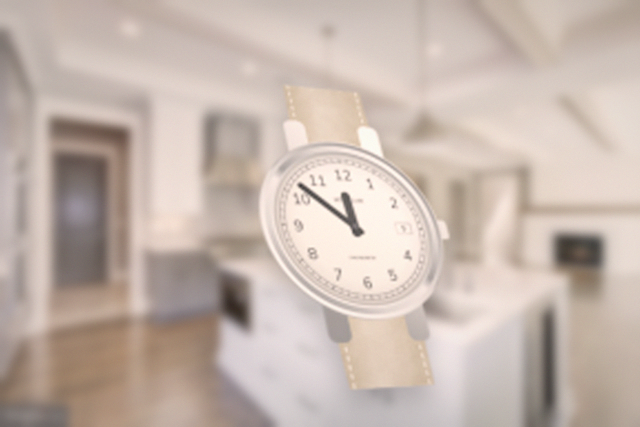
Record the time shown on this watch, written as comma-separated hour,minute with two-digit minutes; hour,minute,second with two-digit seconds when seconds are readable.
11,52
